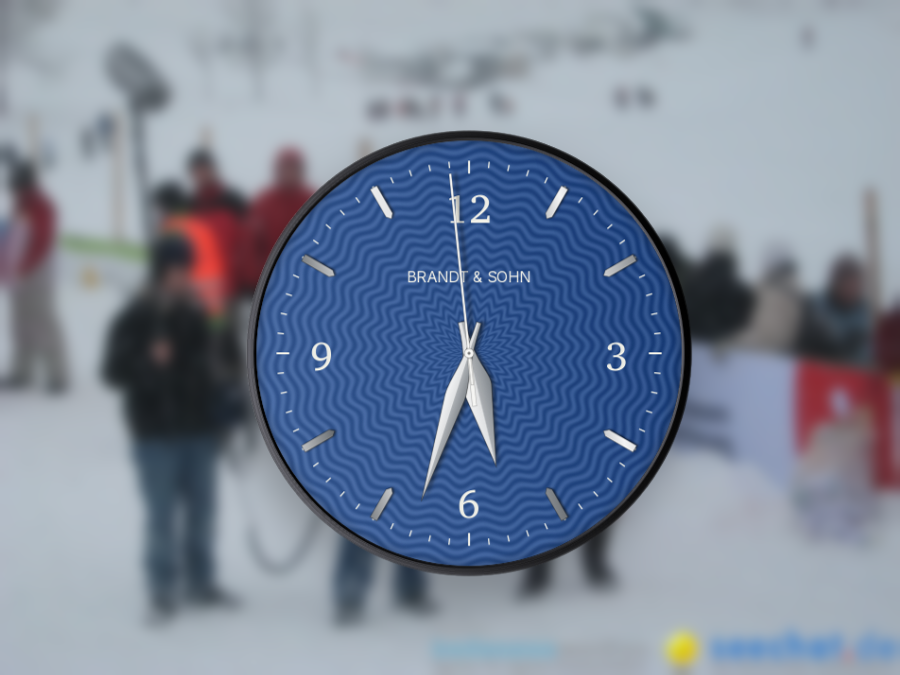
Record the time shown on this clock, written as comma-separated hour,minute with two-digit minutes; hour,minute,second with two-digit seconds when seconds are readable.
5,32,59
